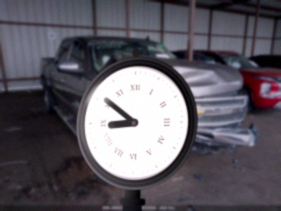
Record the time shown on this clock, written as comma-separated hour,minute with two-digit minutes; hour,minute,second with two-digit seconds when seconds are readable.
8,51
